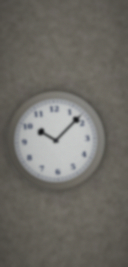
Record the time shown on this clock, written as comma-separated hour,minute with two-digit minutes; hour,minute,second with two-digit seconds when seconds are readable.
10,08
